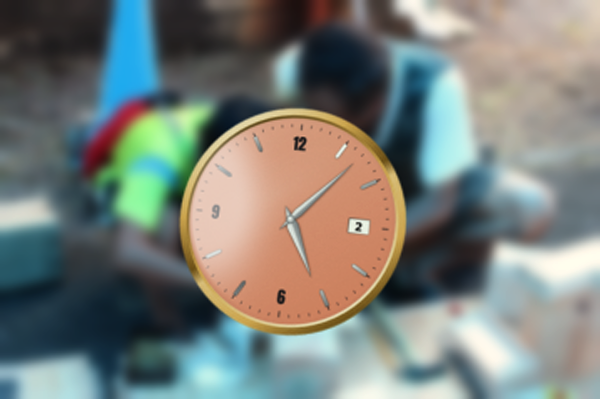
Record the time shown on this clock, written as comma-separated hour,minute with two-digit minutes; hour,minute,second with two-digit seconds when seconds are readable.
5,07
